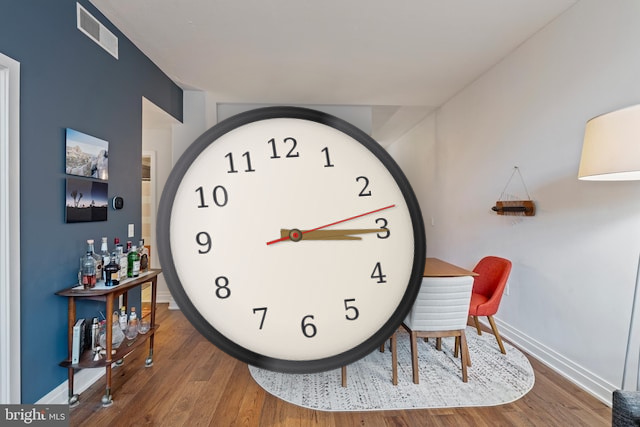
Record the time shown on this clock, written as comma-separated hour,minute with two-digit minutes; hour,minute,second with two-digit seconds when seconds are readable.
3,15,13
